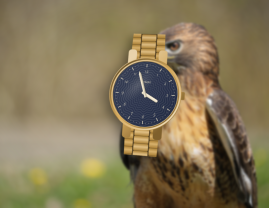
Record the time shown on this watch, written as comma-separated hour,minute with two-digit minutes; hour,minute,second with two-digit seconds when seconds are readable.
3,57
